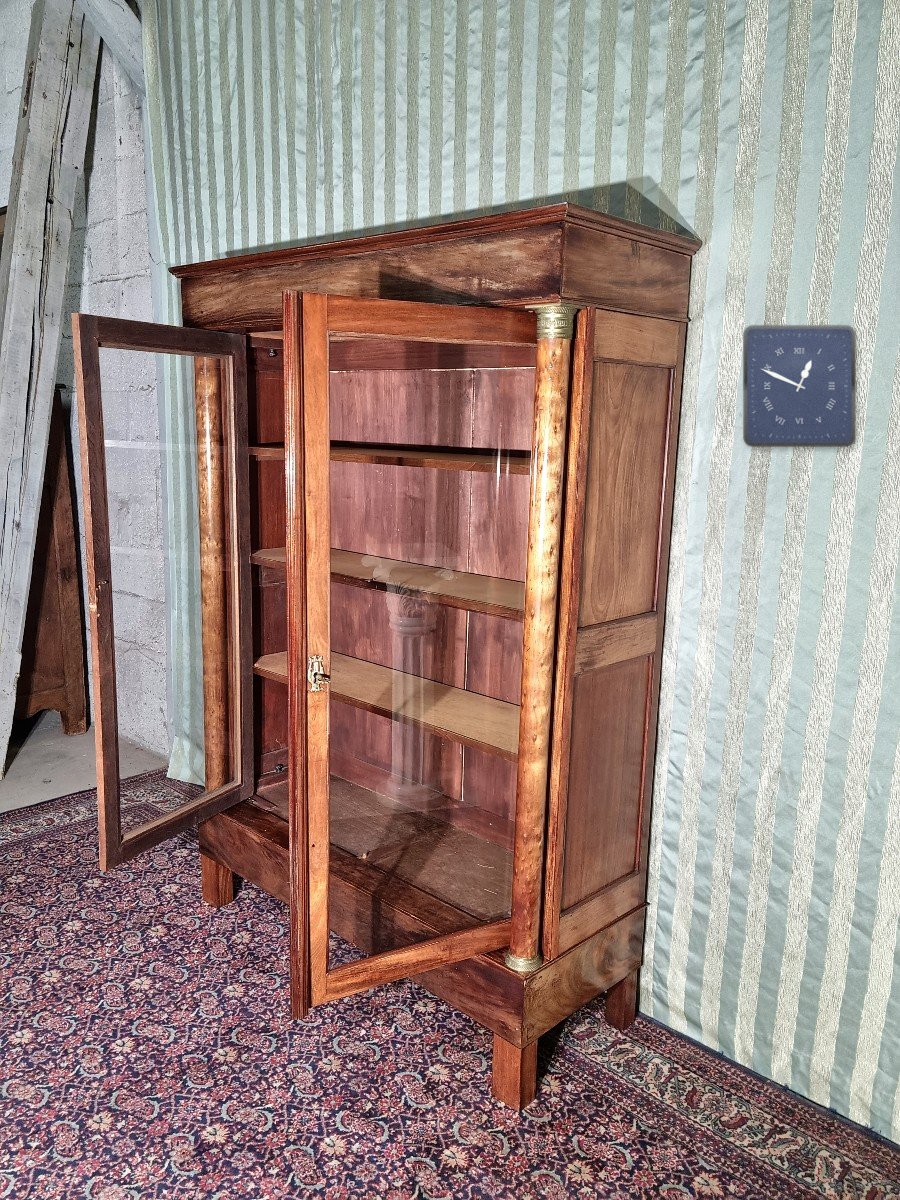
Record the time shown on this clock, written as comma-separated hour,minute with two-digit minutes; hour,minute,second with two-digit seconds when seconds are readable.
12,49
